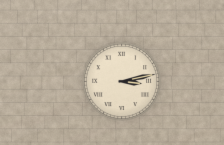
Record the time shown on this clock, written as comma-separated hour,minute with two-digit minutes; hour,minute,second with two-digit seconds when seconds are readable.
3,13
